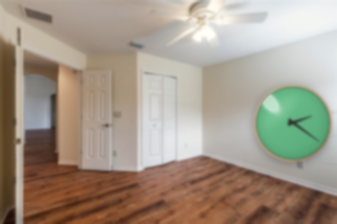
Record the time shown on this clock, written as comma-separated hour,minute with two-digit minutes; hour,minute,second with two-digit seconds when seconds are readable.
2,21
